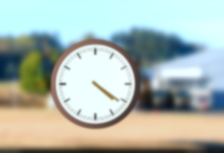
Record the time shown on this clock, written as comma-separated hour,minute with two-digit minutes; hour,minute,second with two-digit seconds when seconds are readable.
4,21
